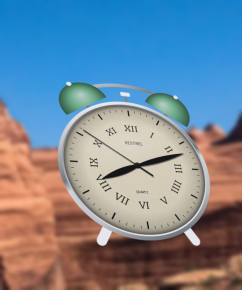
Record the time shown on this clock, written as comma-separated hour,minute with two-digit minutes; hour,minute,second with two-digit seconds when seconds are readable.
8,11,51
